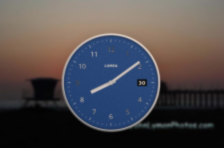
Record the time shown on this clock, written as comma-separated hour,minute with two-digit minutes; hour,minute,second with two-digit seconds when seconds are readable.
8,09
